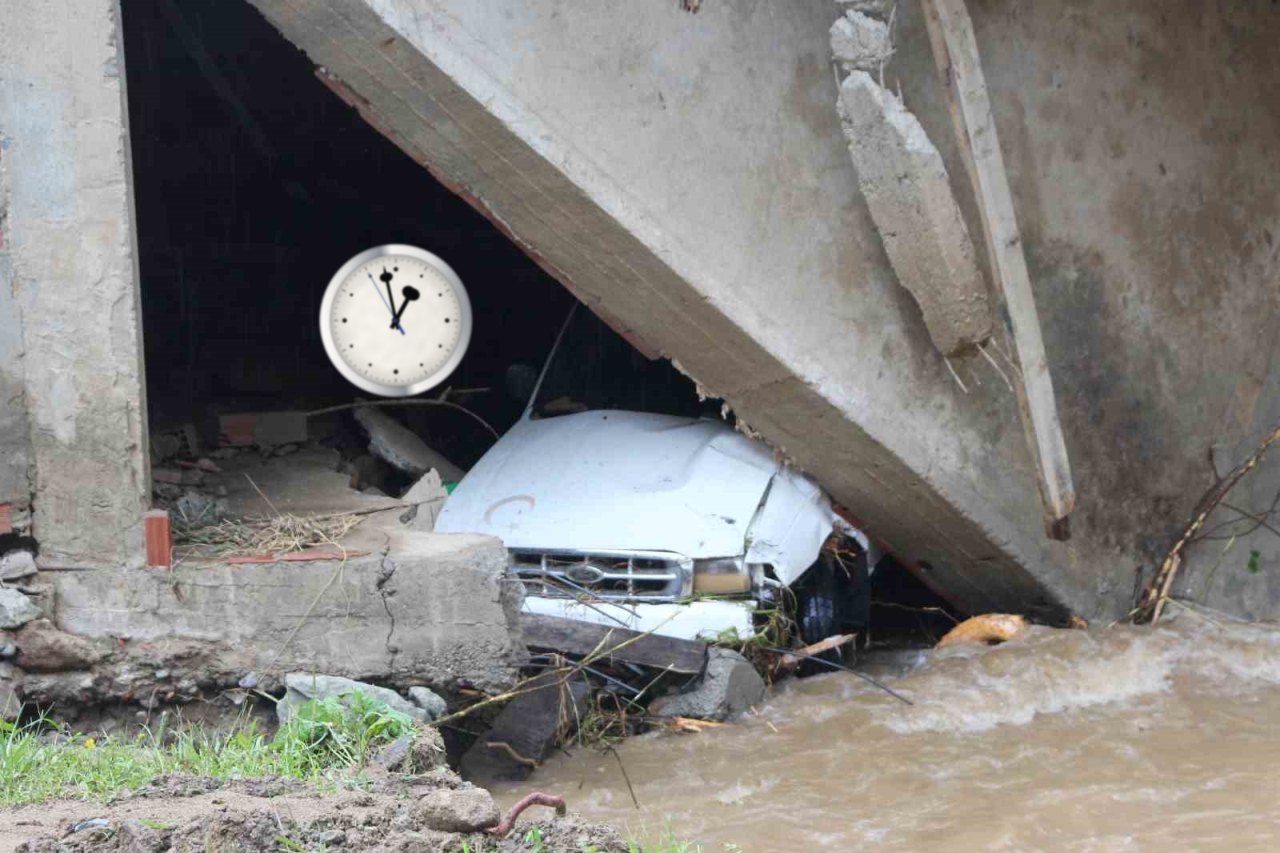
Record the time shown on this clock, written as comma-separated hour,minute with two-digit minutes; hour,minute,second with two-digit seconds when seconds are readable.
12,57,55
